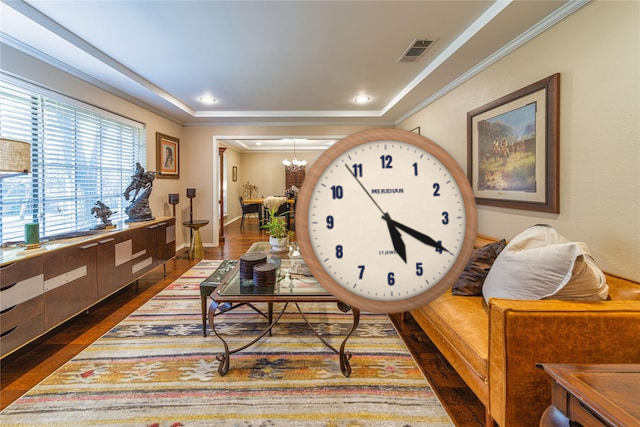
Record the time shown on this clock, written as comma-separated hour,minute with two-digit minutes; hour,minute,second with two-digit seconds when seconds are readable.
5,19,54
